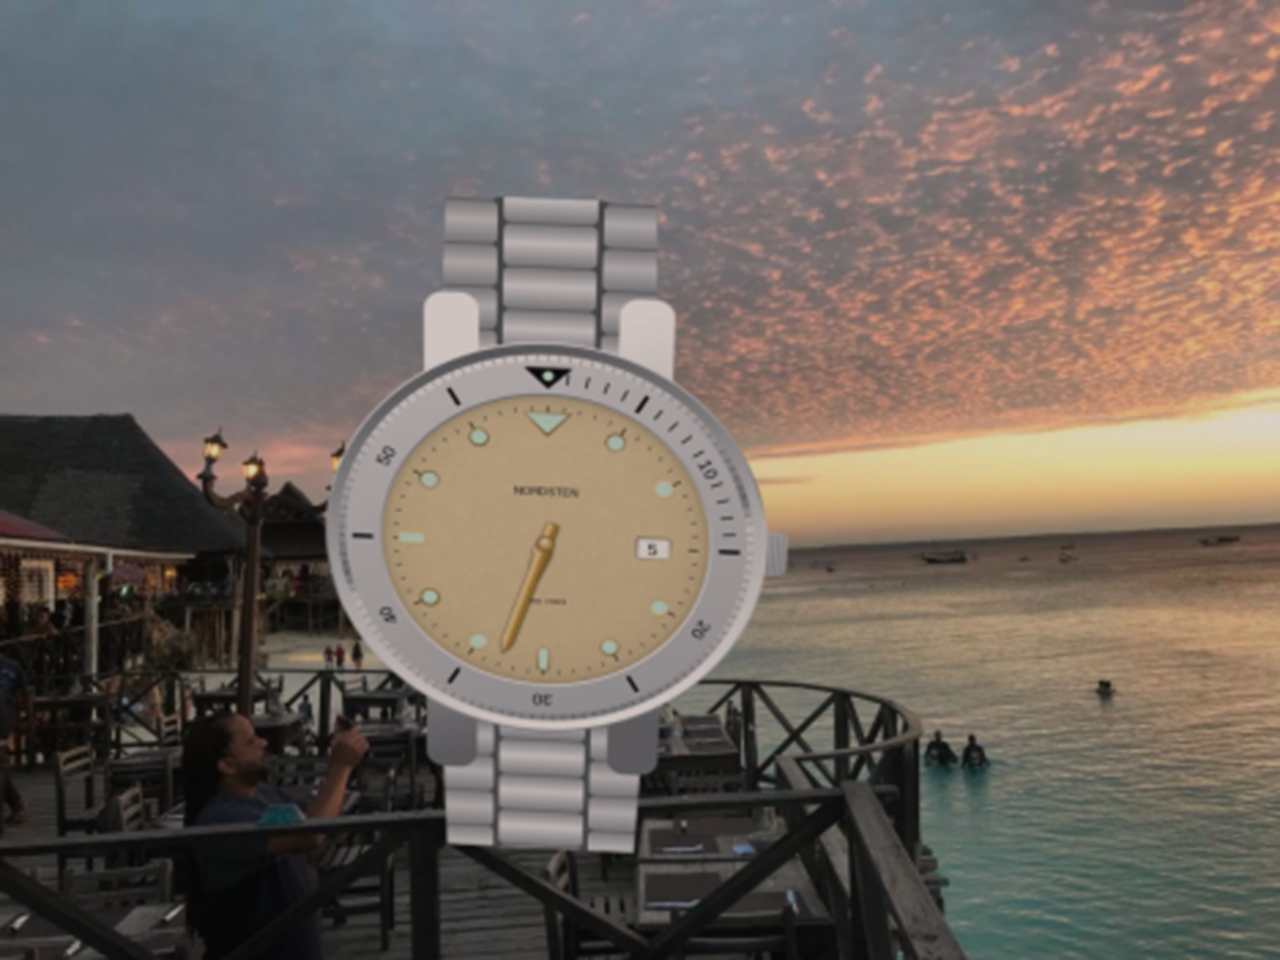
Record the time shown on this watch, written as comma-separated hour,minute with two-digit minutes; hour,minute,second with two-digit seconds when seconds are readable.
6,33
